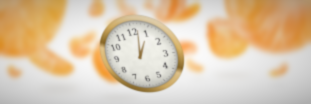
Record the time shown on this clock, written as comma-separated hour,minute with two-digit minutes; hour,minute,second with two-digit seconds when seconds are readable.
1,02
